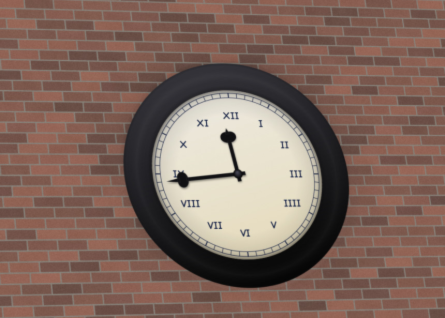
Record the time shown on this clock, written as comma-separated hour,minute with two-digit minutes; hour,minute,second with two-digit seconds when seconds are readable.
11,44
